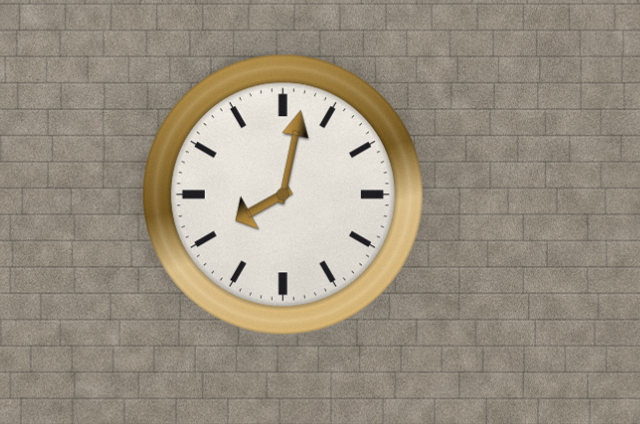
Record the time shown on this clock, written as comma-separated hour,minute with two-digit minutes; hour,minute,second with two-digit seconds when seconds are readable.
8,02
